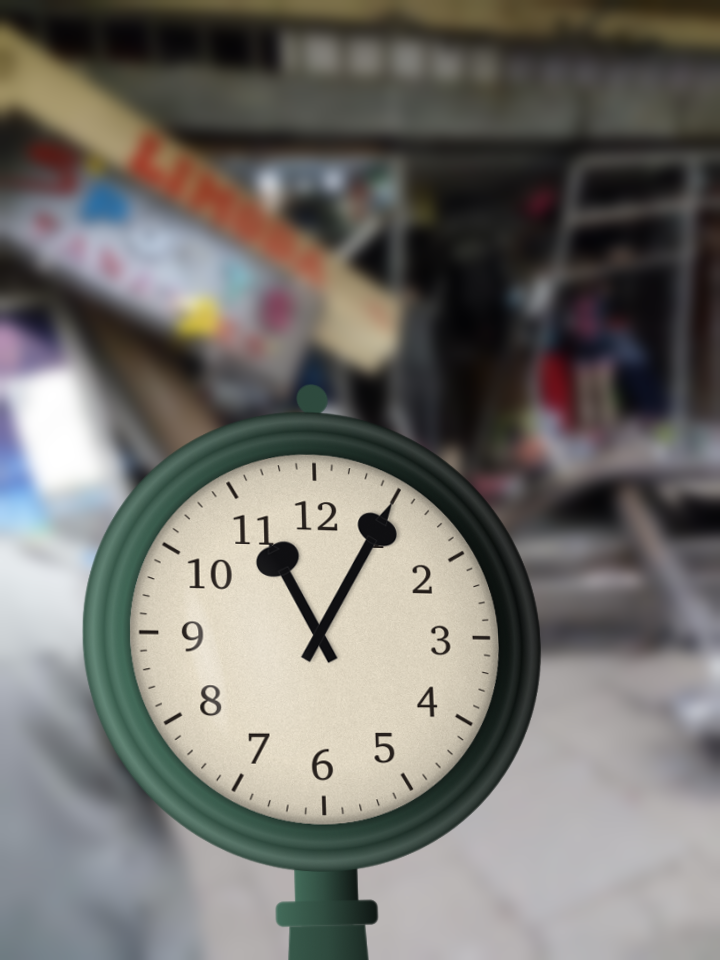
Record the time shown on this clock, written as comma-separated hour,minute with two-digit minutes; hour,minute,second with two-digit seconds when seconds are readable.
11,05
